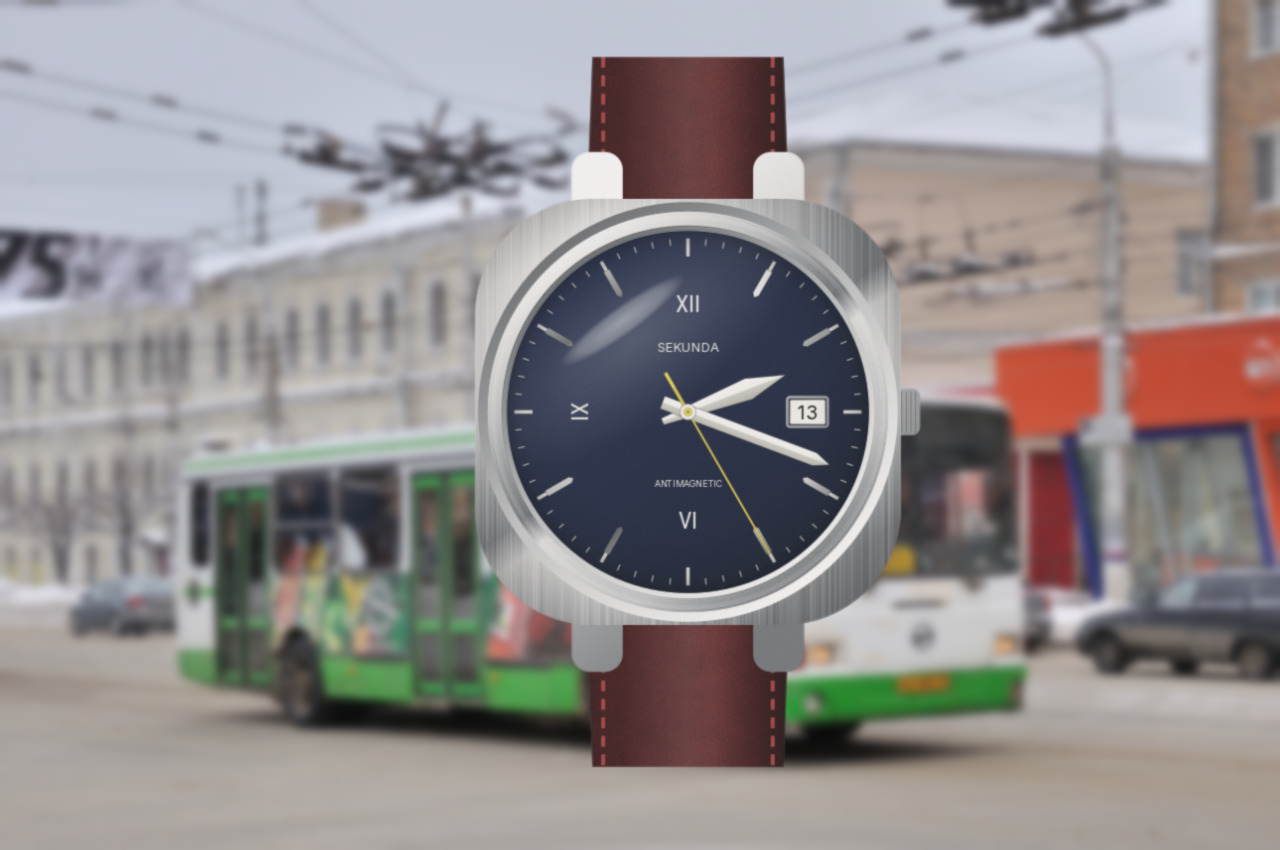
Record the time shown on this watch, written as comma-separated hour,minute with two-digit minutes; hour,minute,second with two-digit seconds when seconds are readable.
2,18,25
